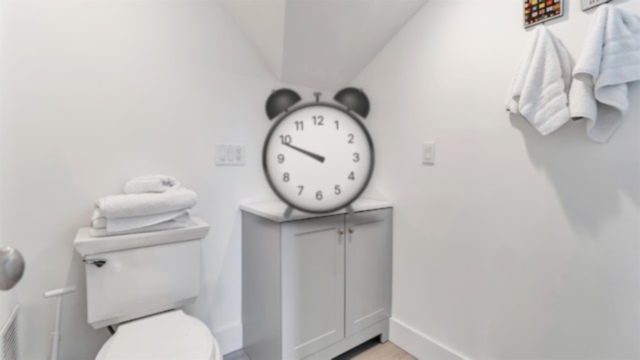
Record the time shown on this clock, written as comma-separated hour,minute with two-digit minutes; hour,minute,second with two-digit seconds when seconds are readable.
9,49
